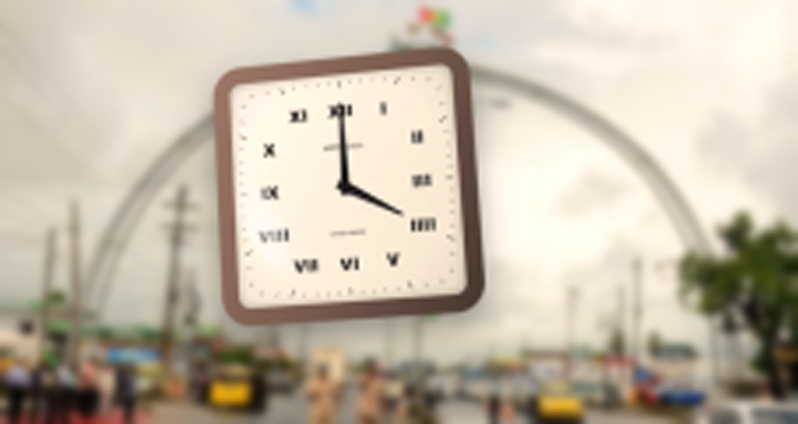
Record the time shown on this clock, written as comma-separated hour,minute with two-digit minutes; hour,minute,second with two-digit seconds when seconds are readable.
4,00
